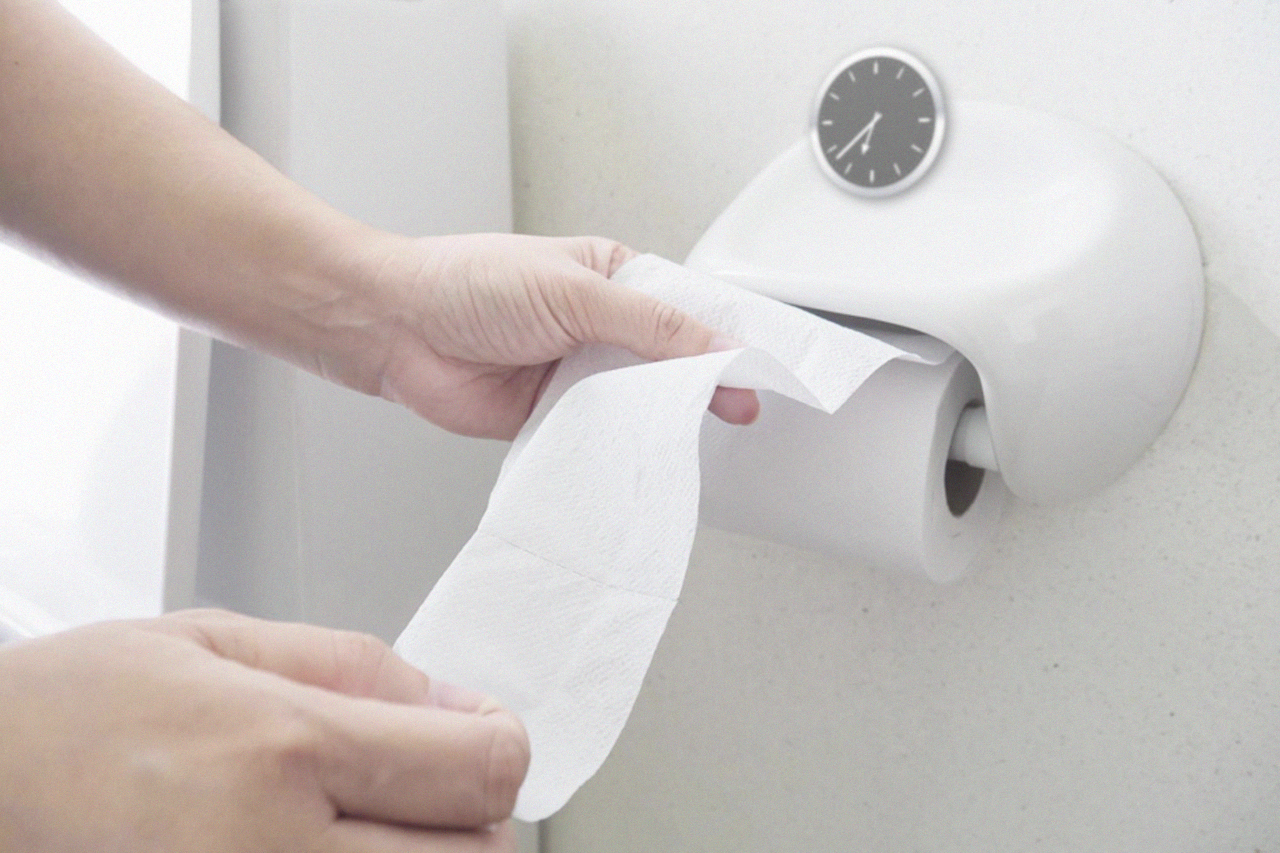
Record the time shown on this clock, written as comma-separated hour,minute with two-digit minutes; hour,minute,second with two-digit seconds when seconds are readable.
6,38
